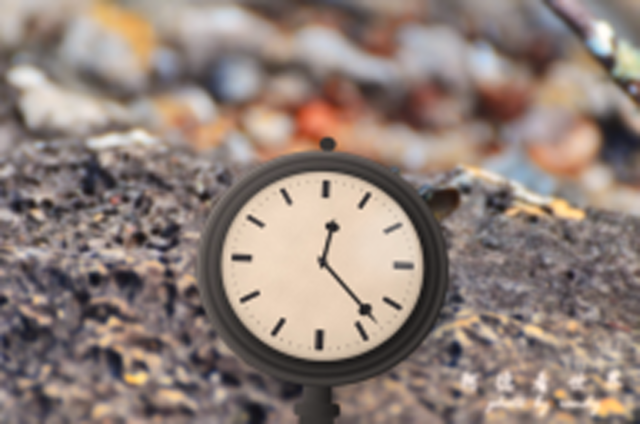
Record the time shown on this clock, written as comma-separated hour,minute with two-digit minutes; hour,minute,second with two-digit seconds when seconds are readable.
12,23
